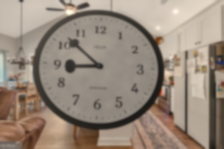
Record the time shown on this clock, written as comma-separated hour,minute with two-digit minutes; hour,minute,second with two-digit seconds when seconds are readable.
8,52
